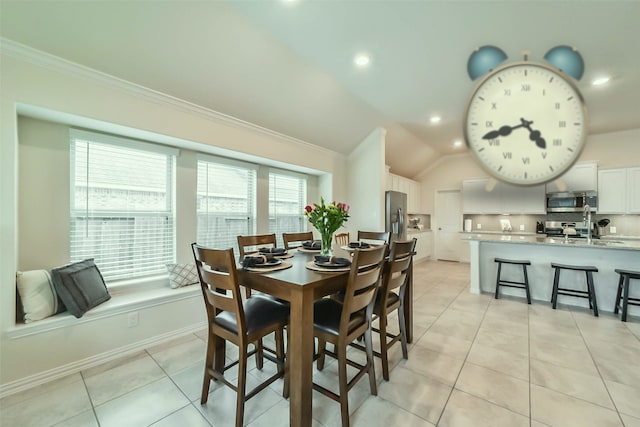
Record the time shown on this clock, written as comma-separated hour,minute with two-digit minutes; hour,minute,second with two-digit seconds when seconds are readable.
4,42
